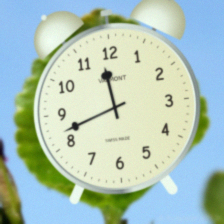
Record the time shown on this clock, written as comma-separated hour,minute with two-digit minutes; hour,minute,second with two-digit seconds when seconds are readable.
11,42
